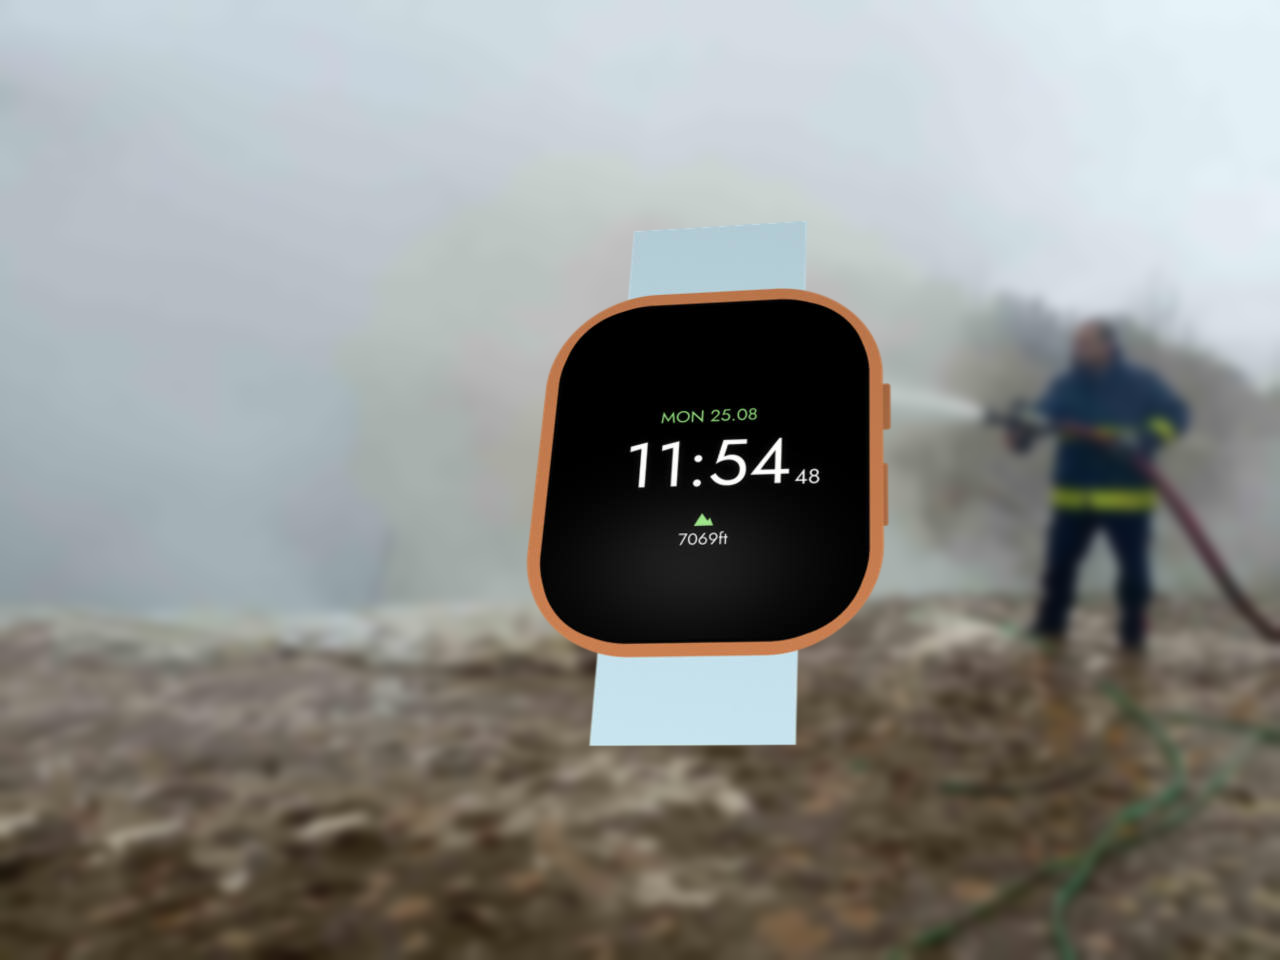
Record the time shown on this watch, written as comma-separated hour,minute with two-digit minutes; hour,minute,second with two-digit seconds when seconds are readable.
11,54,48
